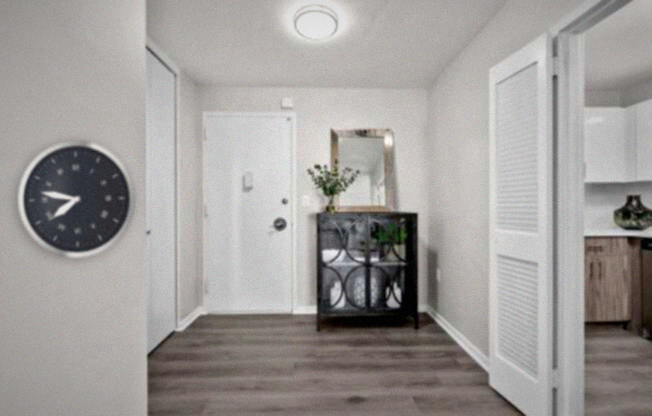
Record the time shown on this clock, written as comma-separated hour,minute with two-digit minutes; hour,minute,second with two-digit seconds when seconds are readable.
7,47
